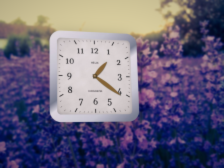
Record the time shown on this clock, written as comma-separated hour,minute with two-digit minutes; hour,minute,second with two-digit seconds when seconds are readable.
1,21
